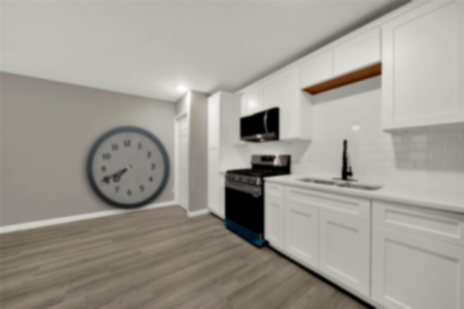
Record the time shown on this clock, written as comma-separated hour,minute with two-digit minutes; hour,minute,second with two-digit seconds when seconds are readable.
7,41
